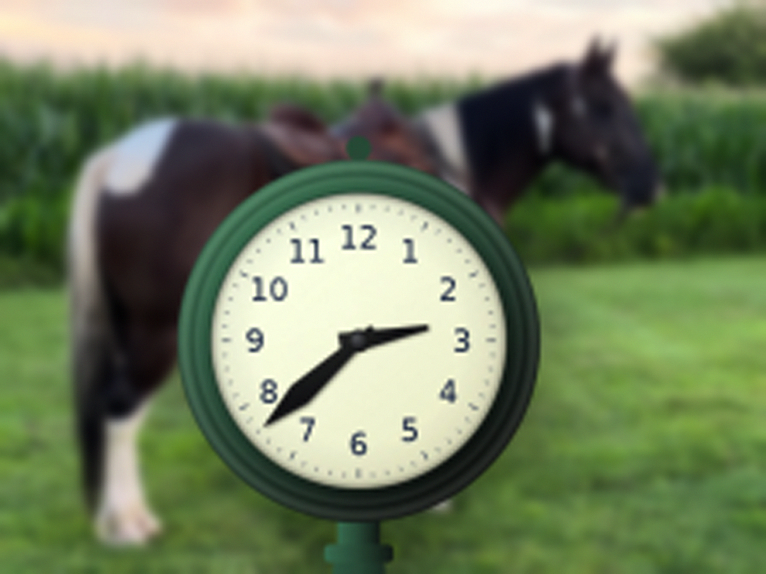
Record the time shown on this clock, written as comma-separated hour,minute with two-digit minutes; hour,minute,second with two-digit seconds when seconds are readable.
2,38
